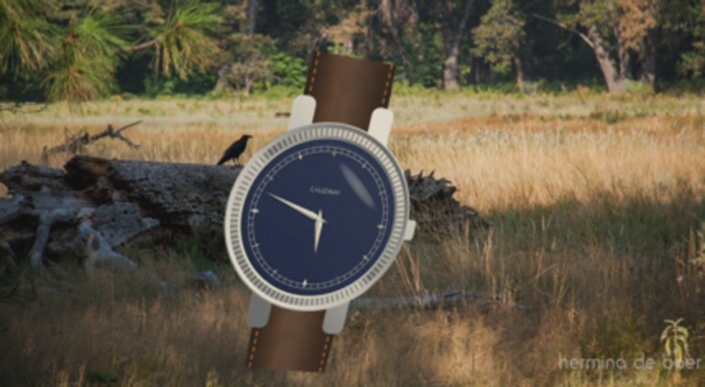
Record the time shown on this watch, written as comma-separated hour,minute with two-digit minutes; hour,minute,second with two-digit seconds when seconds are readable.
5,48
